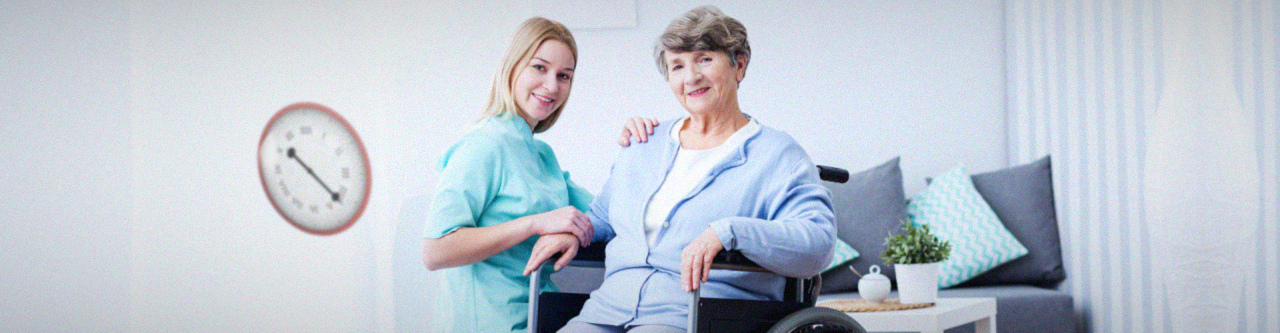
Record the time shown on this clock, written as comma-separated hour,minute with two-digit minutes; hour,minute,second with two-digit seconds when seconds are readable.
10,22
